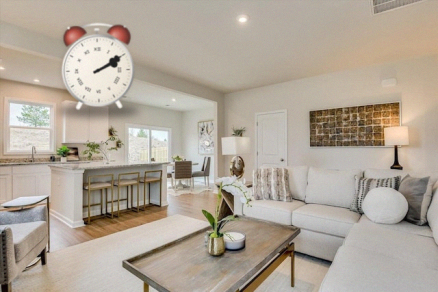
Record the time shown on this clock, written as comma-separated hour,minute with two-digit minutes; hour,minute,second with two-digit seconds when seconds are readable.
2,10
